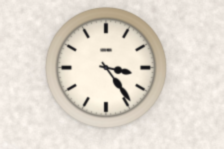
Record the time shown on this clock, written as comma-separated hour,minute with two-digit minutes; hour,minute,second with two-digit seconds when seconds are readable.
3,24
